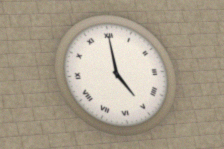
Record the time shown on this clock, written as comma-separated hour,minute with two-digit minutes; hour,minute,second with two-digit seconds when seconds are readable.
5,00
